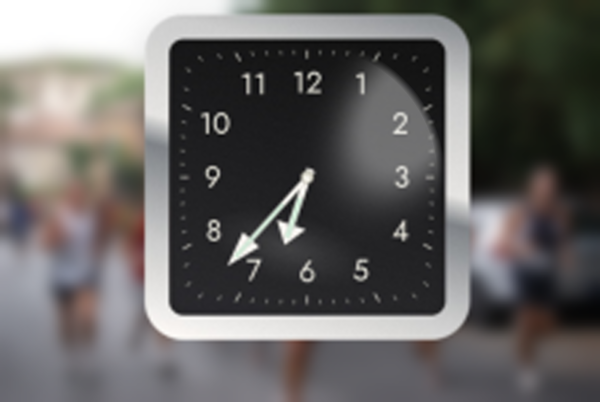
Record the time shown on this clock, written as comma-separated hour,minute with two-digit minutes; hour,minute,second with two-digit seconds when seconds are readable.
6,37
